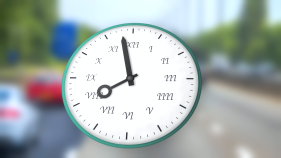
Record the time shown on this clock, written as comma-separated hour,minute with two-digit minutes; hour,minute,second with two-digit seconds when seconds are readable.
7,58
